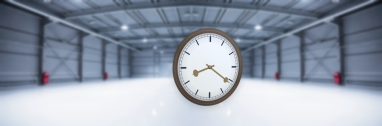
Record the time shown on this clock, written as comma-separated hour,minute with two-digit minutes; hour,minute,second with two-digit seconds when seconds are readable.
8,21
